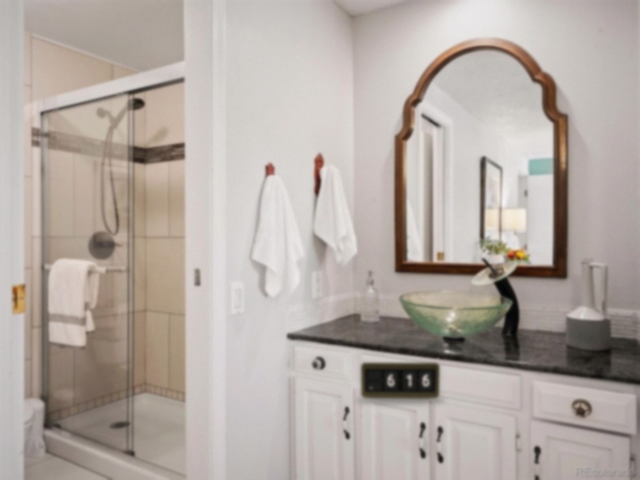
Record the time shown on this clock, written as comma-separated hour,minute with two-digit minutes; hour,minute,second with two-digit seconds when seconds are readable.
6,16
